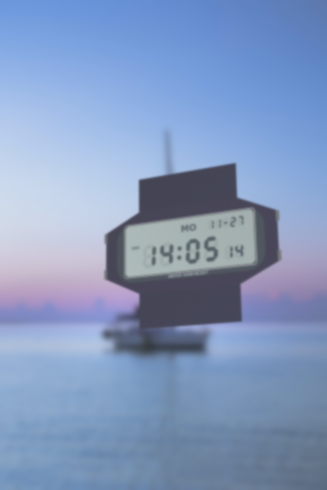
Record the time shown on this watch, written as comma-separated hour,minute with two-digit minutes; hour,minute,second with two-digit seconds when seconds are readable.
14,05,14
